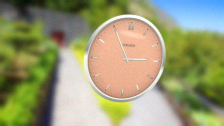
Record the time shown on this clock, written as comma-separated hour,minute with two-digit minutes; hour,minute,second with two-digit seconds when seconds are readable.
2,55
